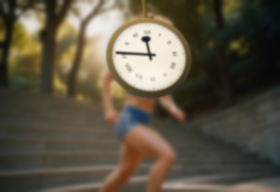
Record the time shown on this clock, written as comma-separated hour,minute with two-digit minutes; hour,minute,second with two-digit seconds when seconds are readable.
11,46
